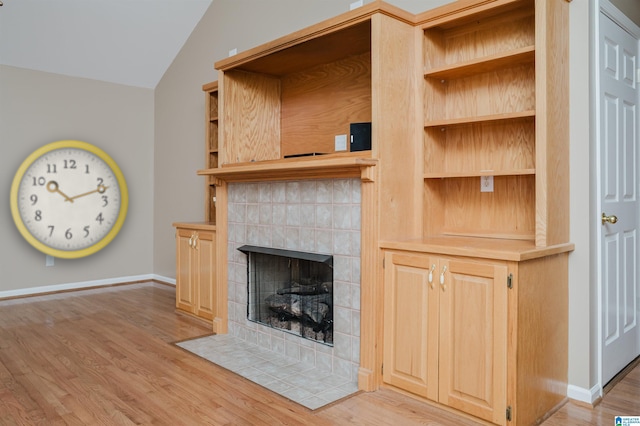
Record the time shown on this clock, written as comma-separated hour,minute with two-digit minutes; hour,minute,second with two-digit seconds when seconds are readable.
10,12
